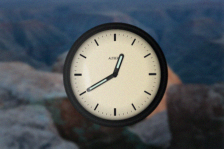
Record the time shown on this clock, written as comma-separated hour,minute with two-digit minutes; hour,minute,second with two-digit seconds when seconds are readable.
12,40
